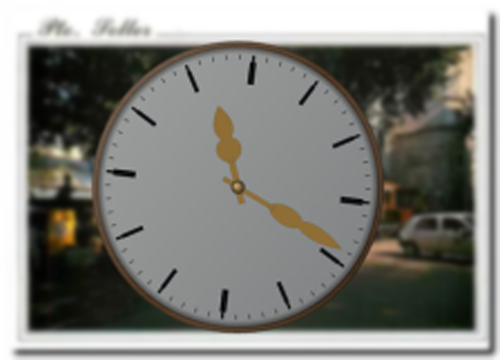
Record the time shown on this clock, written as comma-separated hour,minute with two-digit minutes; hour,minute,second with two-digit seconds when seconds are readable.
11,19
